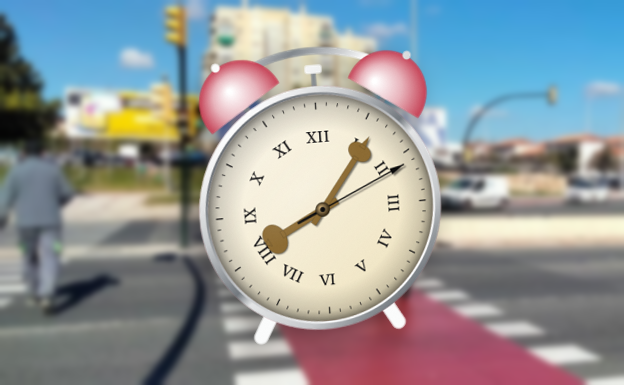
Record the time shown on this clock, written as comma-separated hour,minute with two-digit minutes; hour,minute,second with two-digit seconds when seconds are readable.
8,06,11
